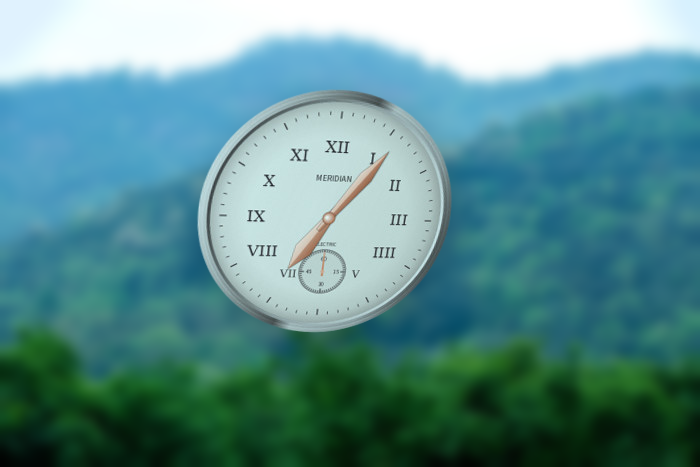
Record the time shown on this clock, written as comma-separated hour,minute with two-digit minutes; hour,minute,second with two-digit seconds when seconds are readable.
7,06
